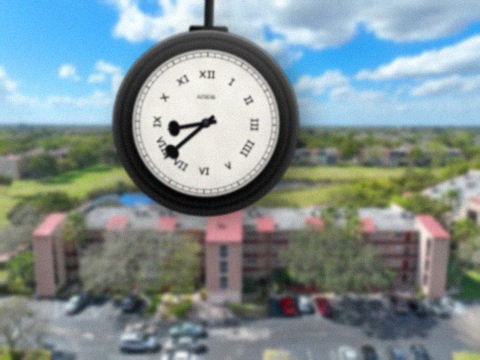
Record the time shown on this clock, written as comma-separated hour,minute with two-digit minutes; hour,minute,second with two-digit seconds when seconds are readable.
8,38
